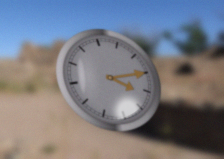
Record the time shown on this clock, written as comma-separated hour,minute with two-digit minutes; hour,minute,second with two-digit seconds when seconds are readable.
4,15
